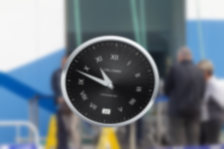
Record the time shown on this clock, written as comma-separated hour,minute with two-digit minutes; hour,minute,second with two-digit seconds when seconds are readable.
10,48
